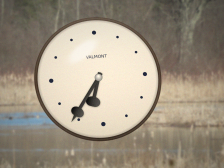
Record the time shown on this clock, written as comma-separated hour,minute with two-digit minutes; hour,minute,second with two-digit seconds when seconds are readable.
6,36
